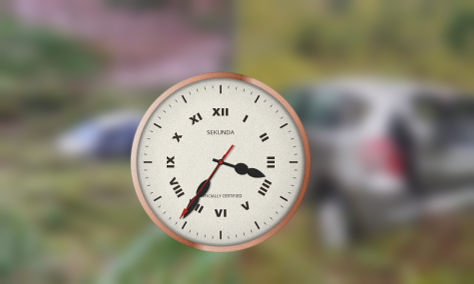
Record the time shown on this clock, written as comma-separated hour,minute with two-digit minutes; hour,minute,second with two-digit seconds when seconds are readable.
3,35,36
